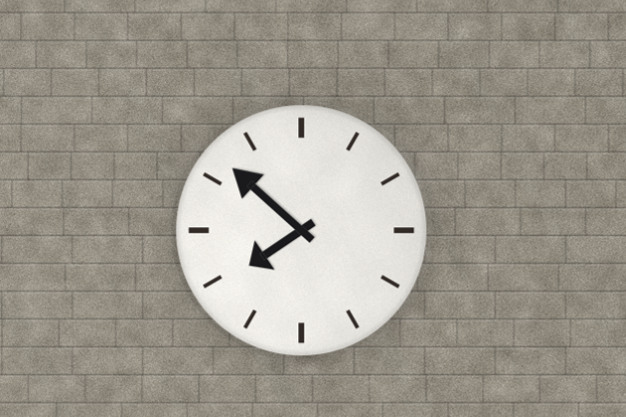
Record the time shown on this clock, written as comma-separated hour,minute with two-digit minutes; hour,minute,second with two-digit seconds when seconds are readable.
7,52
